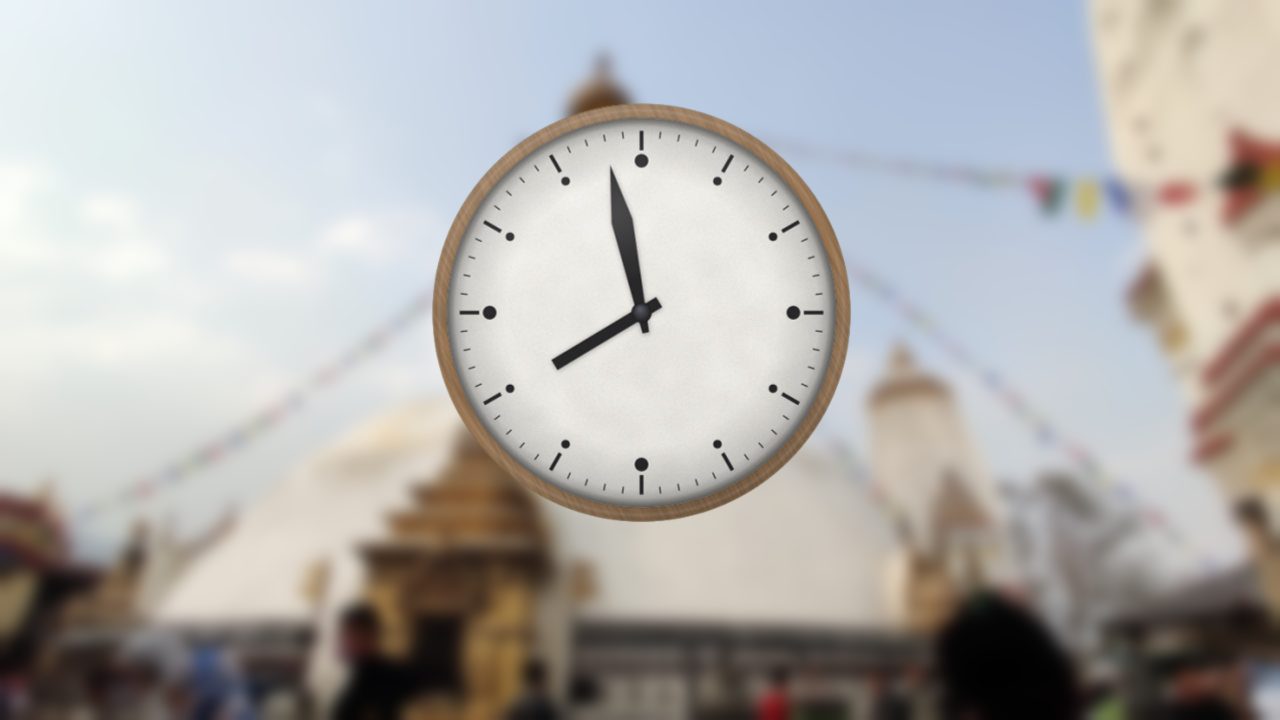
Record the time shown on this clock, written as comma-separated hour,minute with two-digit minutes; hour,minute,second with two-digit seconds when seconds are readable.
7,58
